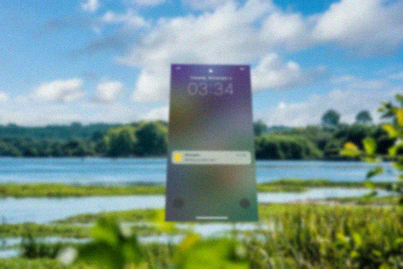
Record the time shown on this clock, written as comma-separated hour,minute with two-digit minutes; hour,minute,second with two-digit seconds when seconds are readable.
3,34
